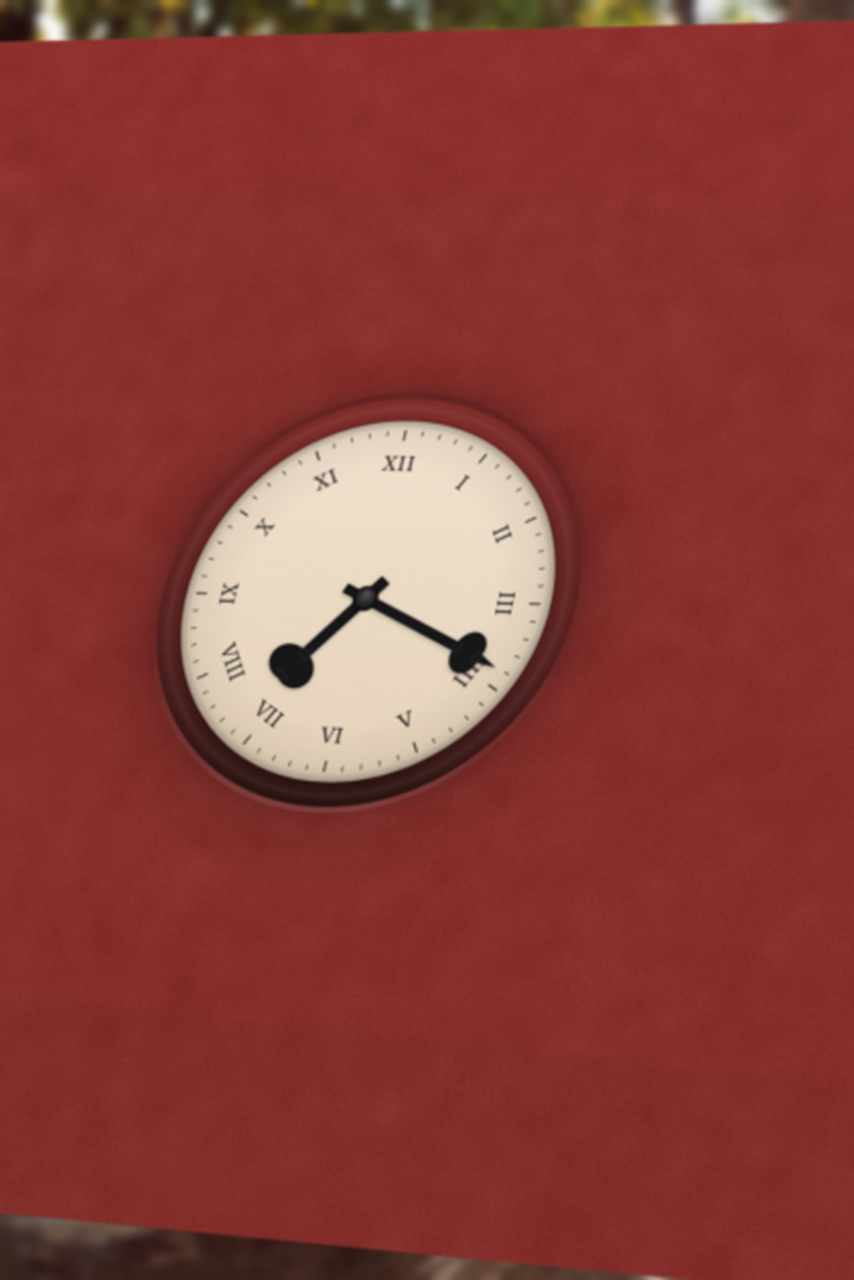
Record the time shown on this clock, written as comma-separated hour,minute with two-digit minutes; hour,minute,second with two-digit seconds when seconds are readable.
7,19
